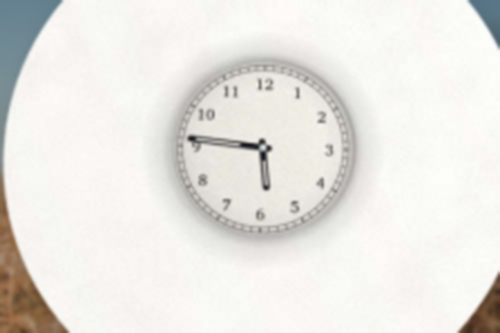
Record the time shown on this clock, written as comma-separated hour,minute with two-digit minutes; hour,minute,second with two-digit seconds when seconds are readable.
5,46
